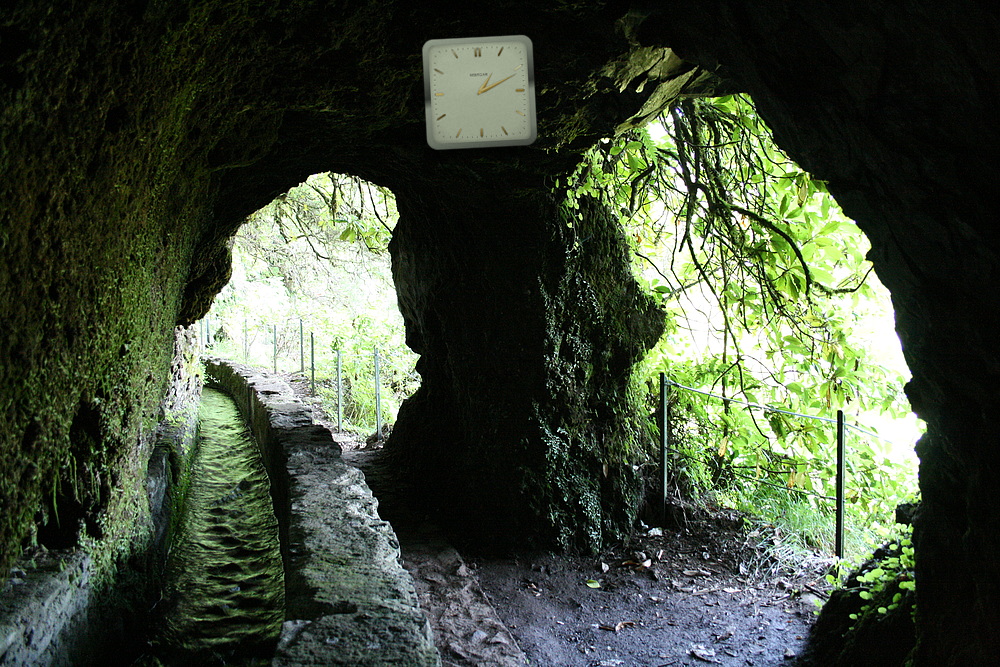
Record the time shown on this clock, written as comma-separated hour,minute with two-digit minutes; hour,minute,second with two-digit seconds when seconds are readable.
1,11
